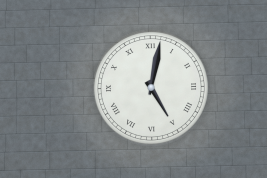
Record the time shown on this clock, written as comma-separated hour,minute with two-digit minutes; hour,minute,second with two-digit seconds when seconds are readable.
5,02
